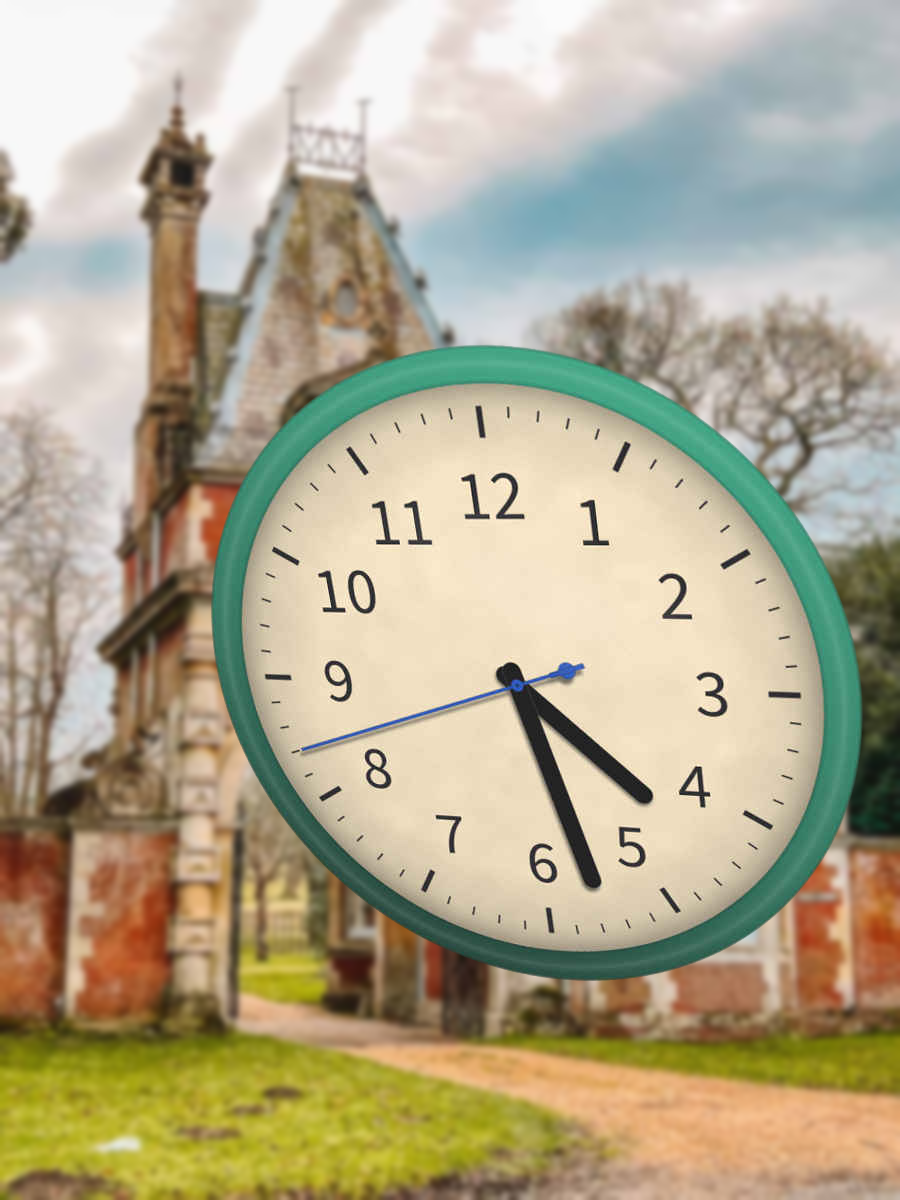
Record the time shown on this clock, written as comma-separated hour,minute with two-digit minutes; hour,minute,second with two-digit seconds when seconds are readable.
4,27,42
